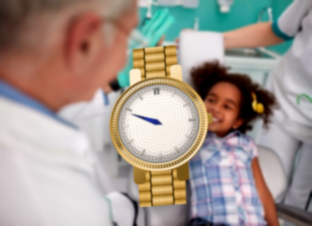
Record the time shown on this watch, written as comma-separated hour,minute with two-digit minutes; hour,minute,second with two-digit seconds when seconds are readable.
9,49
